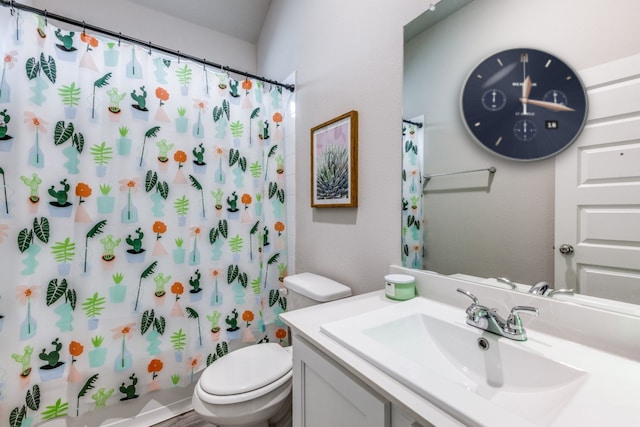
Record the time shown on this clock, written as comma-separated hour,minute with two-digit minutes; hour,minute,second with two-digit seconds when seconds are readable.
12,17
